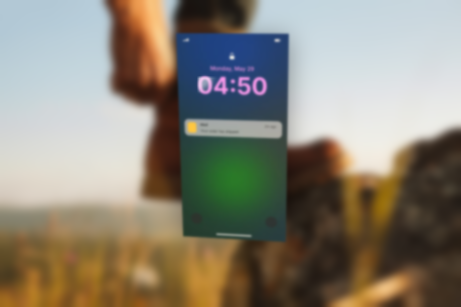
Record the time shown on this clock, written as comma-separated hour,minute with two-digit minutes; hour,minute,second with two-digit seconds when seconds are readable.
4,50
